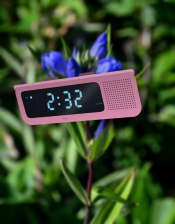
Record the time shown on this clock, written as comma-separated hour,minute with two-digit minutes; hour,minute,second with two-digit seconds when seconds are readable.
2,32
